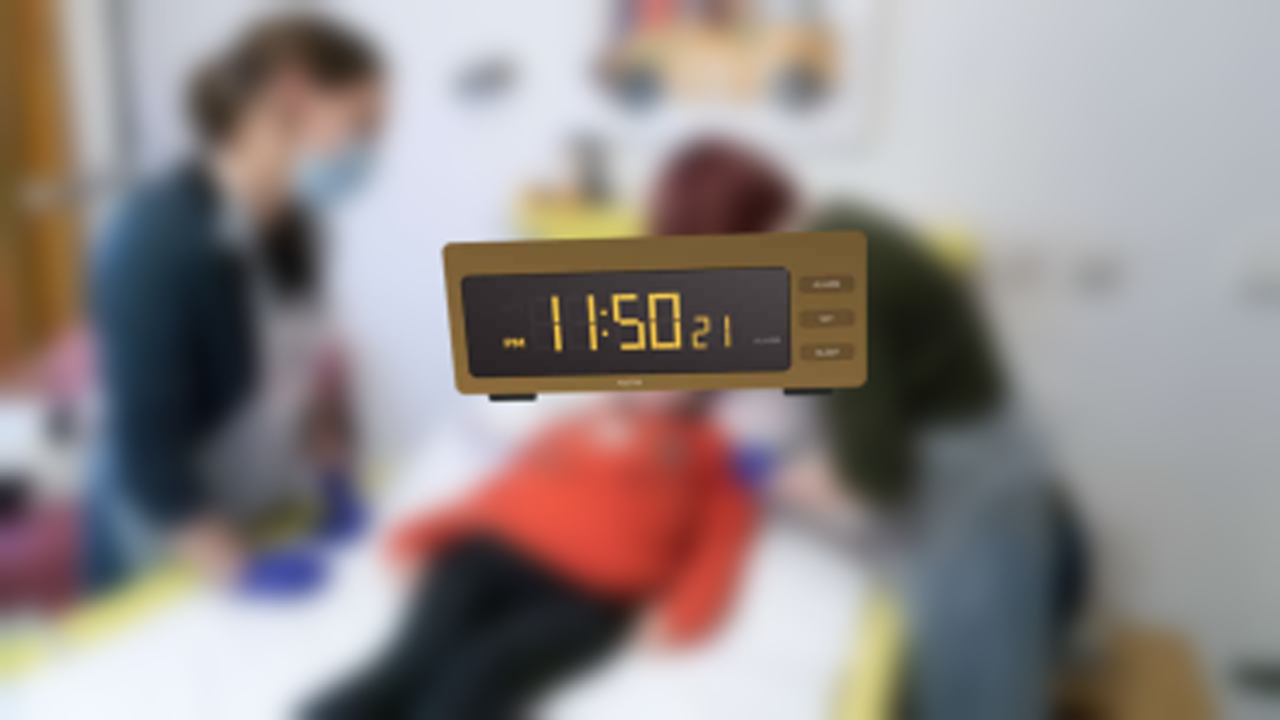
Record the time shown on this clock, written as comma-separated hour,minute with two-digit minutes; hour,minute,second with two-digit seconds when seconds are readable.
11,50,21
